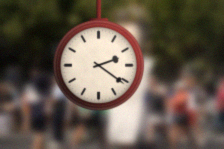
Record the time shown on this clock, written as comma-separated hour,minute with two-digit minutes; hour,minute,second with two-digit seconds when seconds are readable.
2,21
